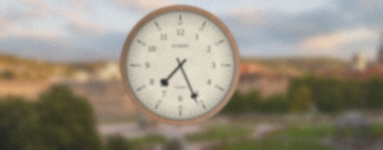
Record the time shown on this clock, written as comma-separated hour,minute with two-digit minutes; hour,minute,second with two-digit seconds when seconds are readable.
7,26
